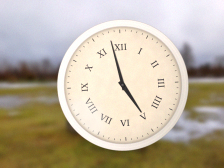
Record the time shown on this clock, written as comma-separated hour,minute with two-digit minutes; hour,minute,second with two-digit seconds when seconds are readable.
4,58
